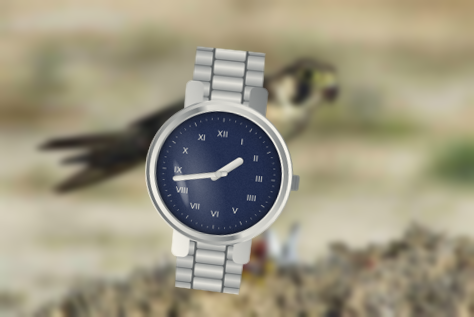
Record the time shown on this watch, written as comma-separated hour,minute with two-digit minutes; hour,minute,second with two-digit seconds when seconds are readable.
1,43
